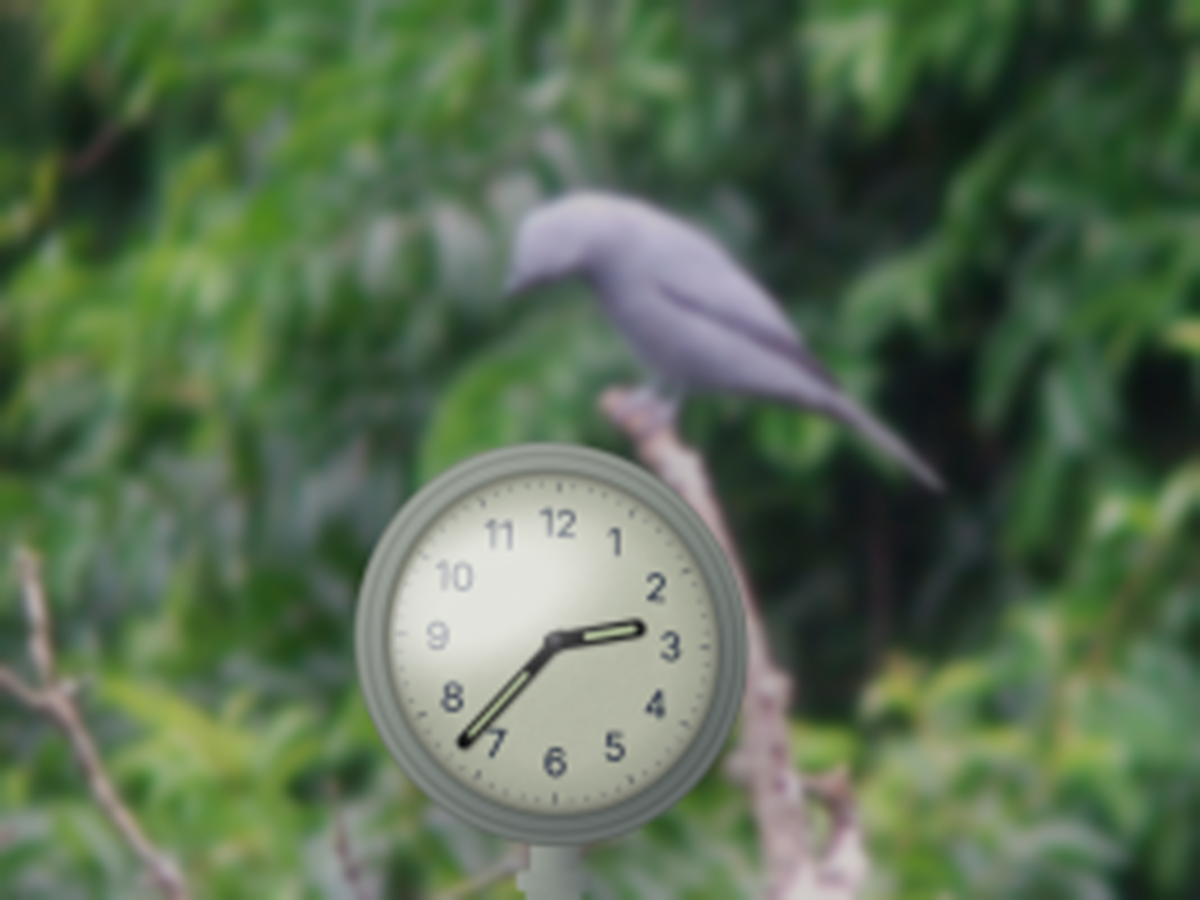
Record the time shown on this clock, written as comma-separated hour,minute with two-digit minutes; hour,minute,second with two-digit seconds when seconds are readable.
2,37
